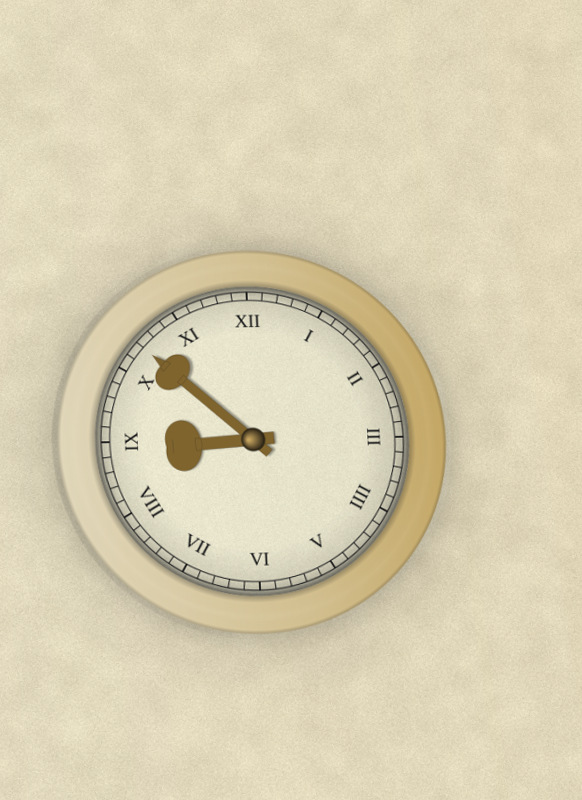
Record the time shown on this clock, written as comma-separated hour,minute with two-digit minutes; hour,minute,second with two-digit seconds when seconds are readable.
8,52
